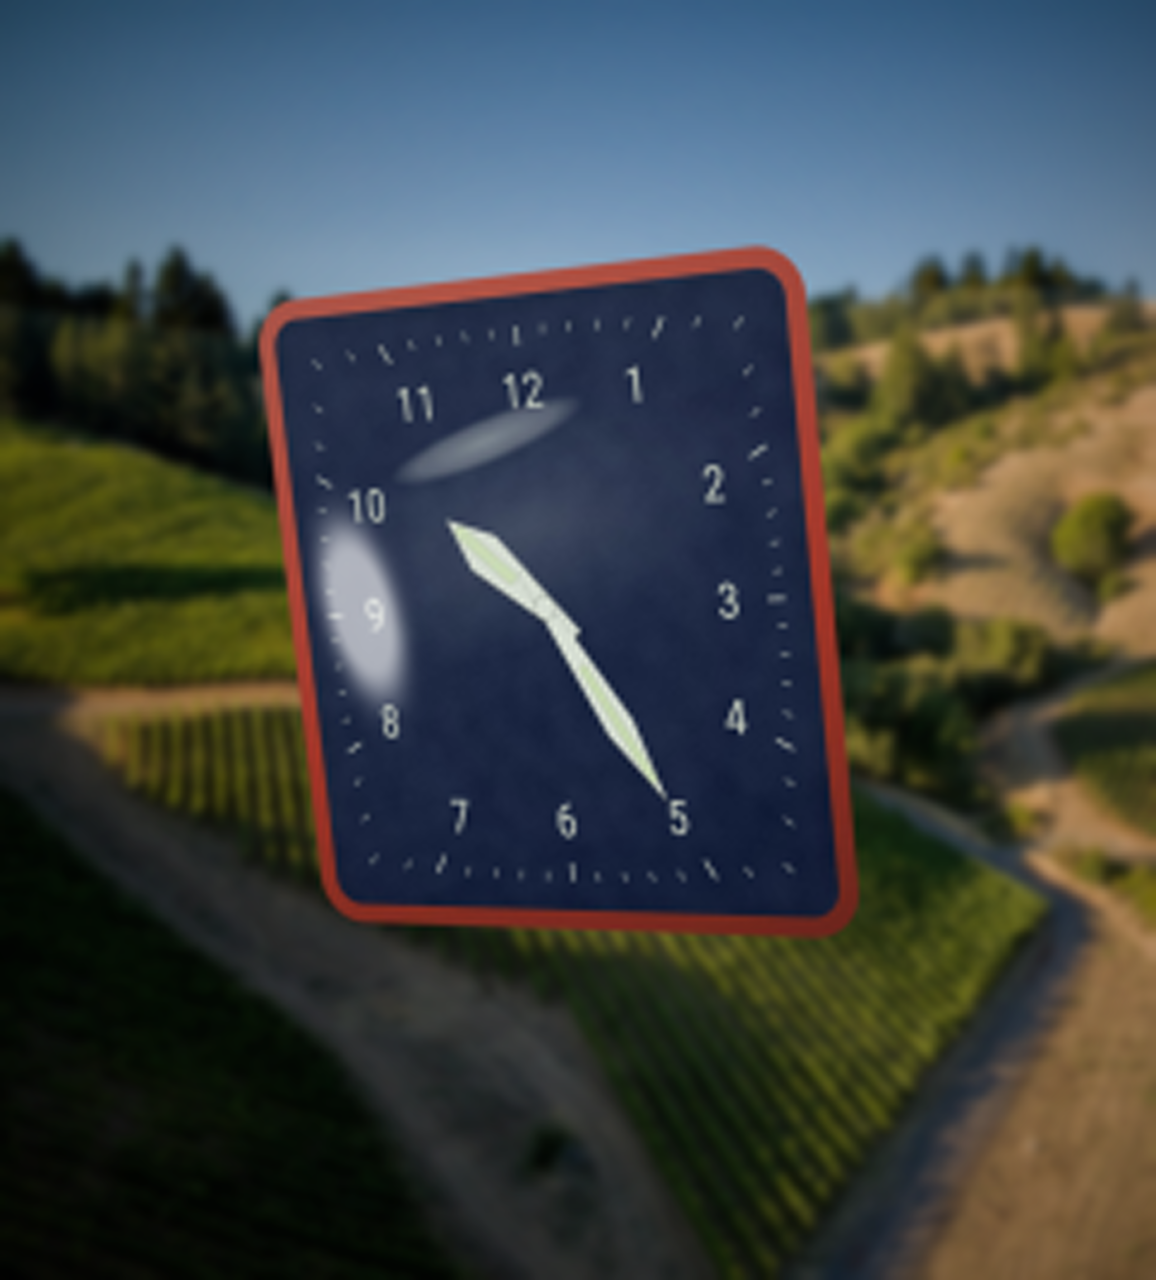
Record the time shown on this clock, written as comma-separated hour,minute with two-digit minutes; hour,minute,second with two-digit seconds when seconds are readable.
10,25
